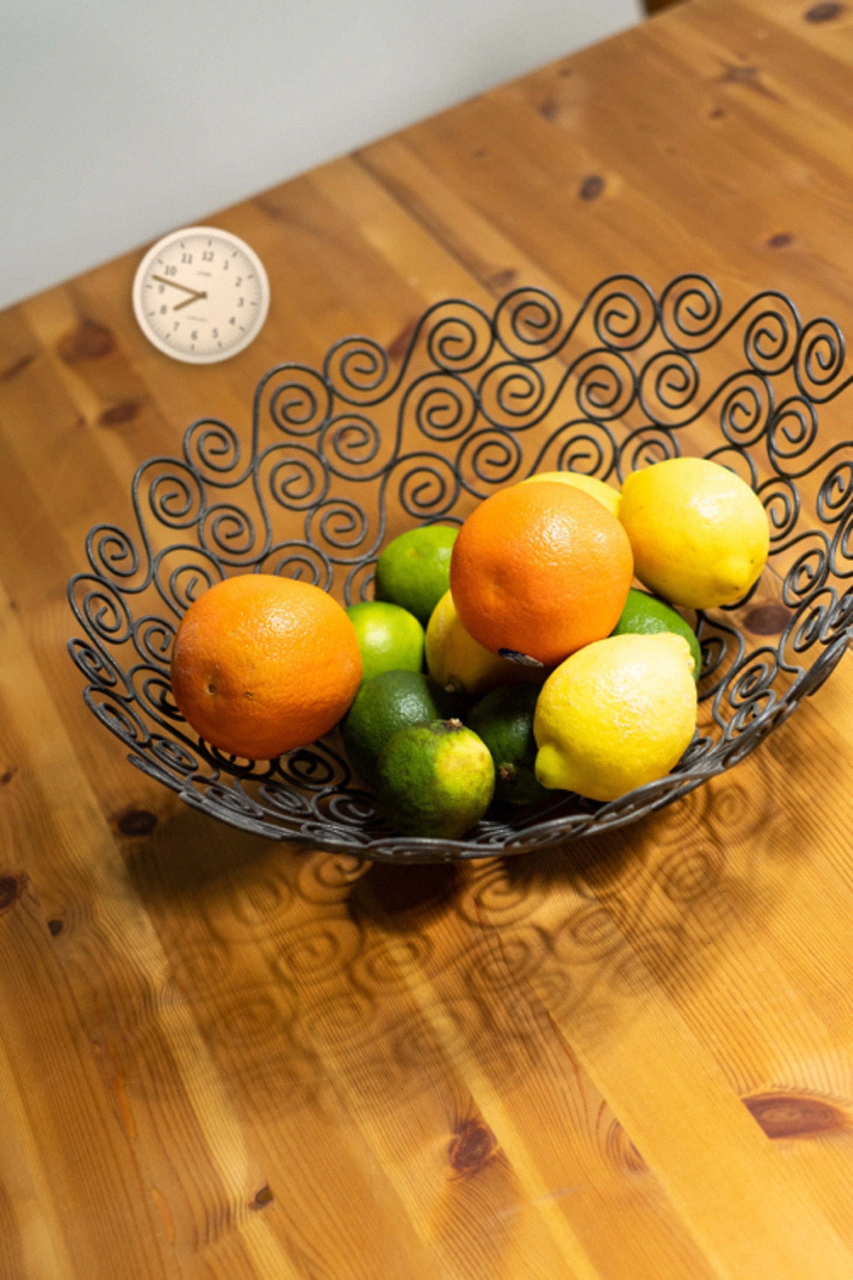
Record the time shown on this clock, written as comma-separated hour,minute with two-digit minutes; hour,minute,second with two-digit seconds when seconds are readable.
7,47
